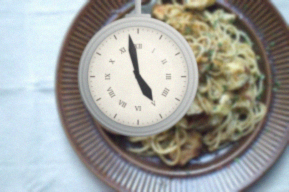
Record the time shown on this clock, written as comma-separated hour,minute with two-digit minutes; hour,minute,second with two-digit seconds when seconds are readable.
4,58
